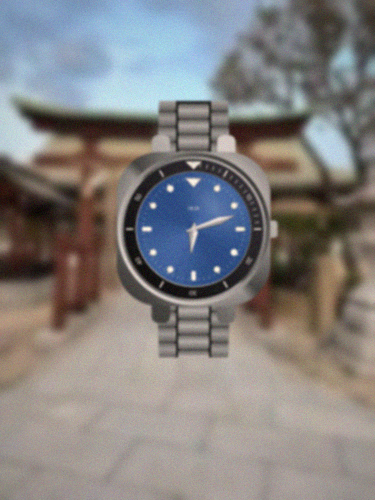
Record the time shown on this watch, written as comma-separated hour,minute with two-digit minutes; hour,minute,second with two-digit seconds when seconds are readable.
6,12
